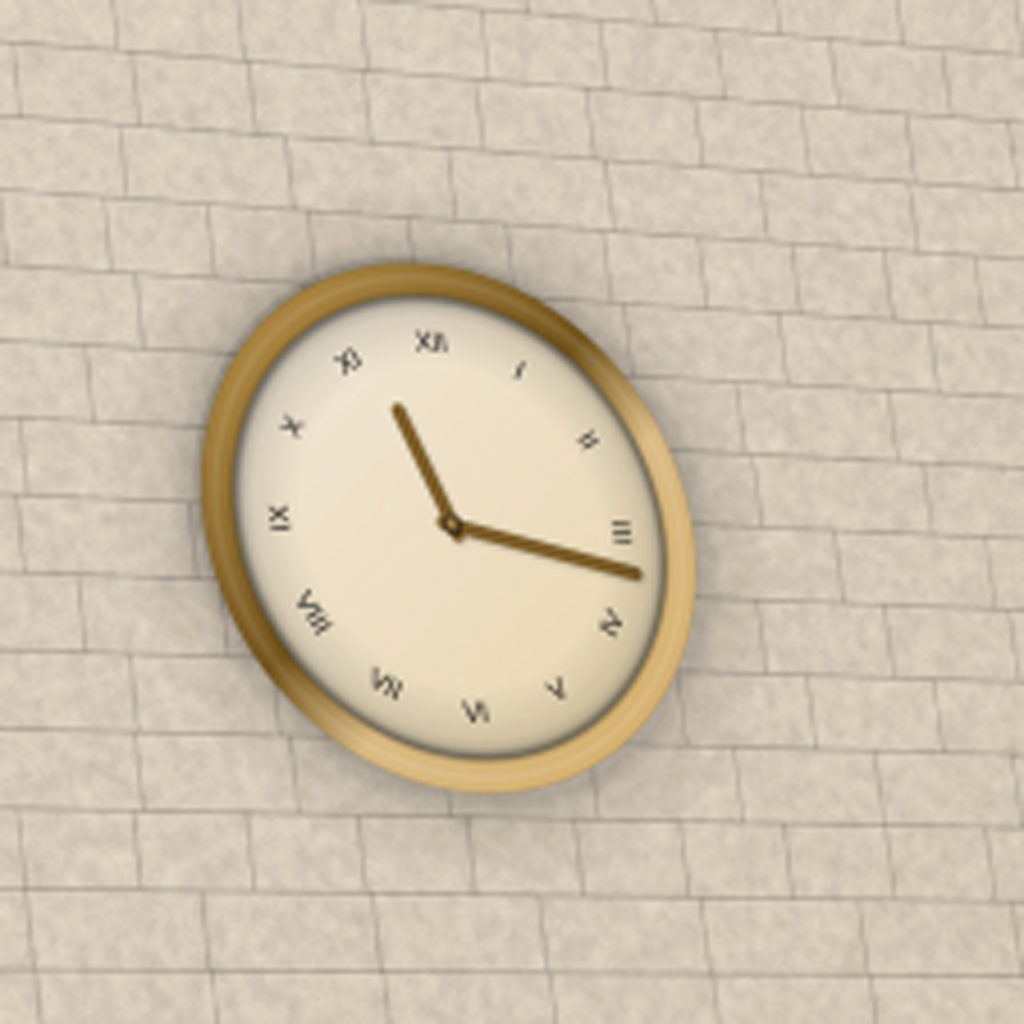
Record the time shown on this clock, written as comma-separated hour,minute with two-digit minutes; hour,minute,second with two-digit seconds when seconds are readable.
11,17
